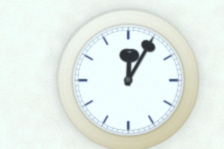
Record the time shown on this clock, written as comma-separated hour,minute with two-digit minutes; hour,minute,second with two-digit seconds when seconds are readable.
12,05
